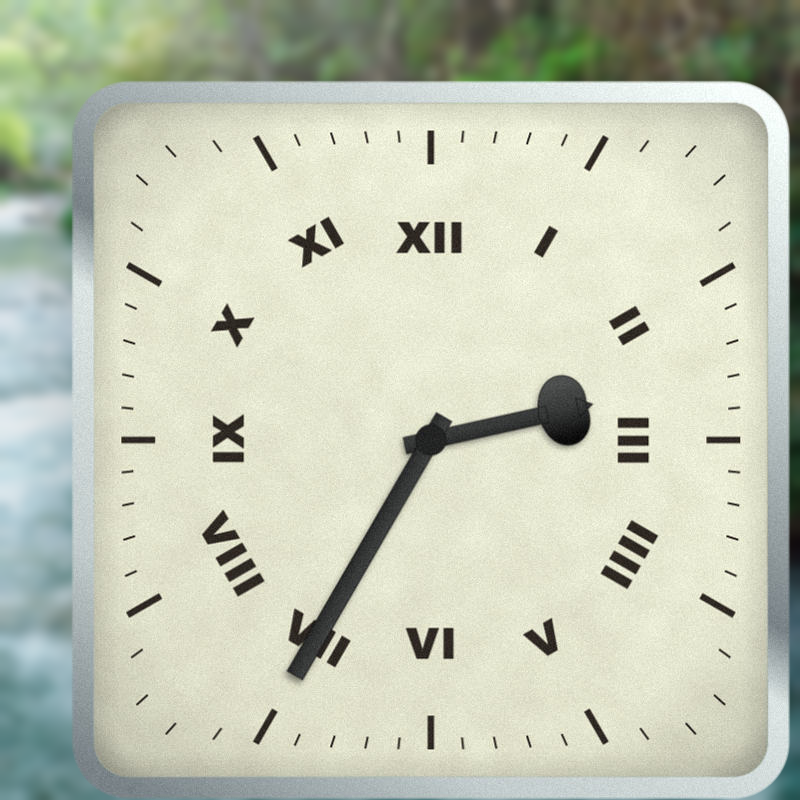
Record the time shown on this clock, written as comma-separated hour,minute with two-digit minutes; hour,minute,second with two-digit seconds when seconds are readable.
2,35
